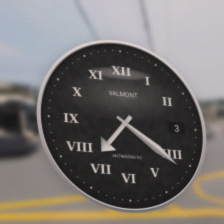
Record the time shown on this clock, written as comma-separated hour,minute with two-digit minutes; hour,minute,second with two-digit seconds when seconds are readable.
7,21
